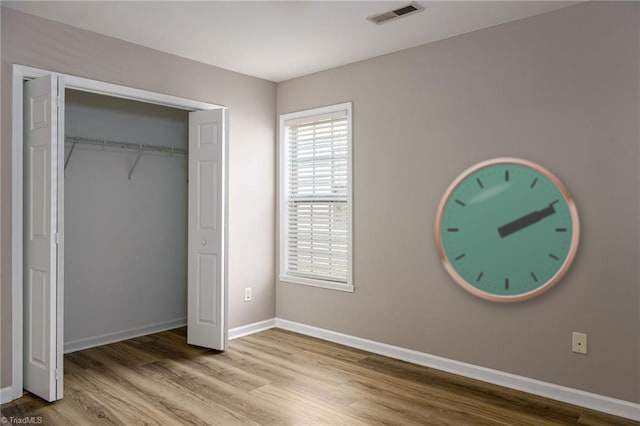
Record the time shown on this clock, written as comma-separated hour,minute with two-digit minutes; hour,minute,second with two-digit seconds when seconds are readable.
2,11
